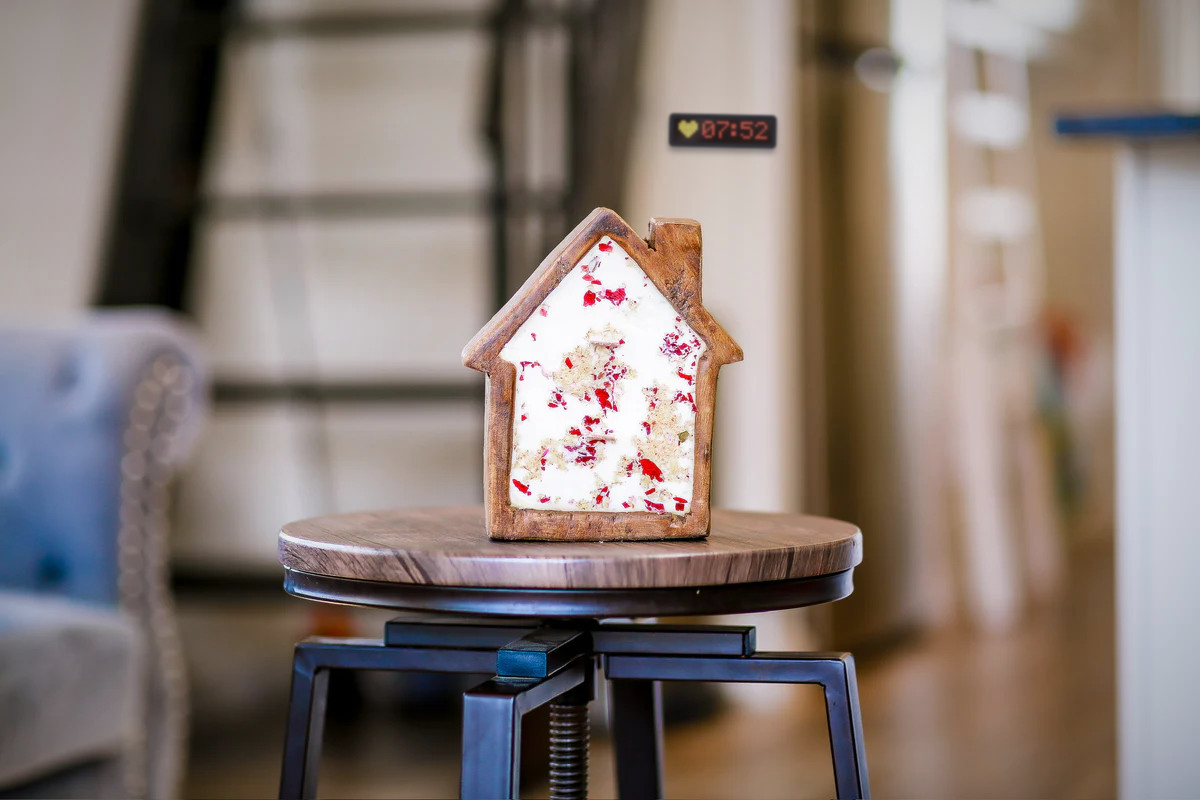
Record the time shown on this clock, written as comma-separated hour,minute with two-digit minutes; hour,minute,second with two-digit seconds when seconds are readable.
7,52
